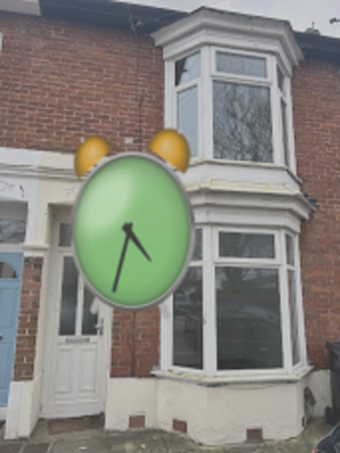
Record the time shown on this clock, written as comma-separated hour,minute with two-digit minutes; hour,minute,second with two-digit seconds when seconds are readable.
4,33
